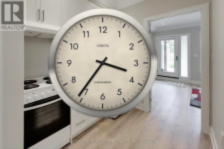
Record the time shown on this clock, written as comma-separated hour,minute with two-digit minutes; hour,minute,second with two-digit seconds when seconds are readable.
3,36
